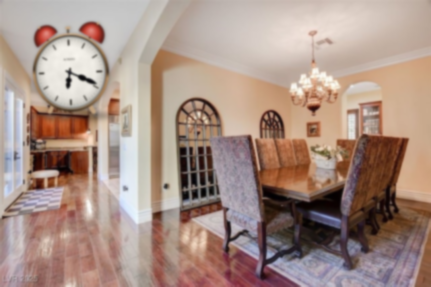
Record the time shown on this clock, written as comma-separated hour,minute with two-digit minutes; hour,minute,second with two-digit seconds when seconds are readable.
6,19
